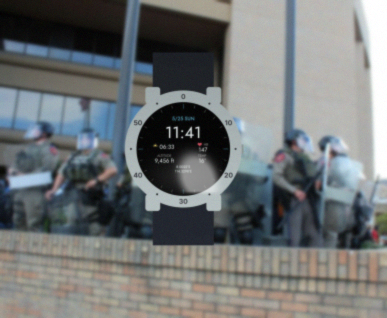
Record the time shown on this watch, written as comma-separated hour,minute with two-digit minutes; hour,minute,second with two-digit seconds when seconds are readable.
11,41
